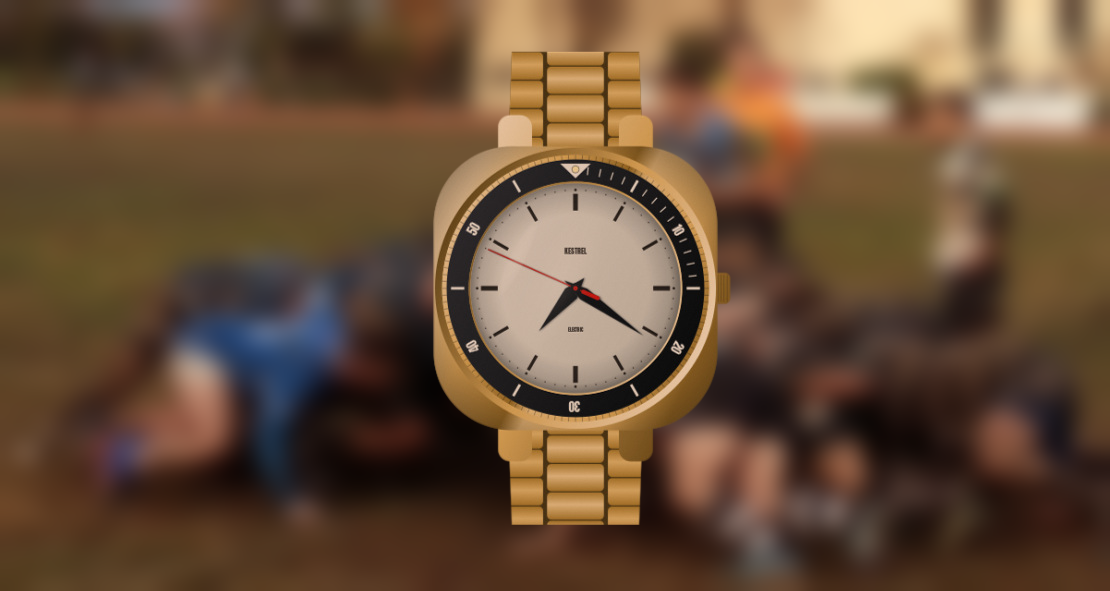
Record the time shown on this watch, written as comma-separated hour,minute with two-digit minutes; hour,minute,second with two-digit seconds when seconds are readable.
7,20,49
